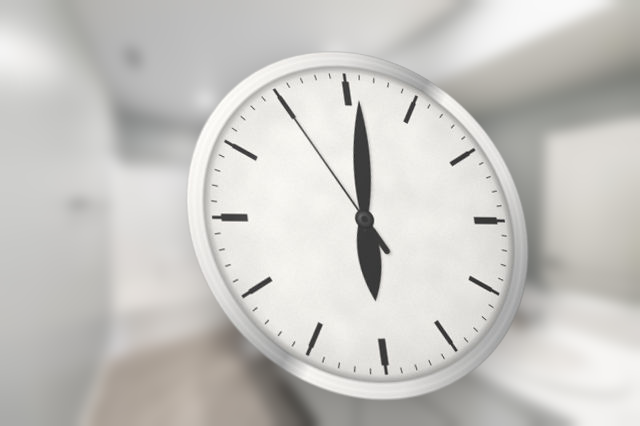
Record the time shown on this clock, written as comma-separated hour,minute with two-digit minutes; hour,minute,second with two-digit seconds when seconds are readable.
6,00,55
